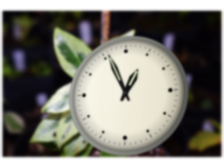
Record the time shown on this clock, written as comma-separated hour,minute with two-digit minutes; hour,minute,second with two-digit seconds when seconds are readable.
12,56
